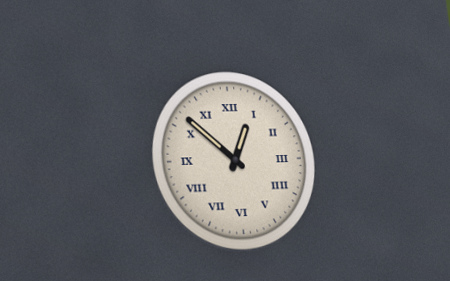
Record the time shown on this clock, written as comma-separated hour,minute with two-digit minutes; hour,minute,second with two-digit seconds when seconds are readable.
12,52
